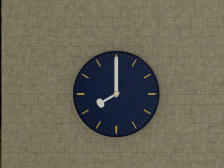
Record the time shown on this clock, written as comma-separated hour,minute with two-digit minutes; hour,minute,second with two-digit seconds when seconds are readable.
8,00
